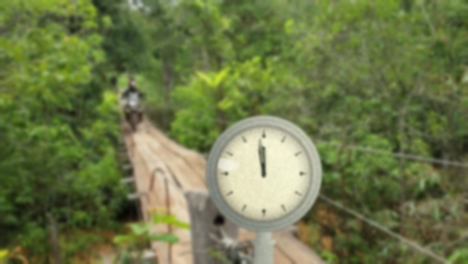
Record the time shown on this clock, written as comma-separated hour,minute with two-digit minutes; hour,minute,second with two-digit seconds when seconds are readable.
11,59
